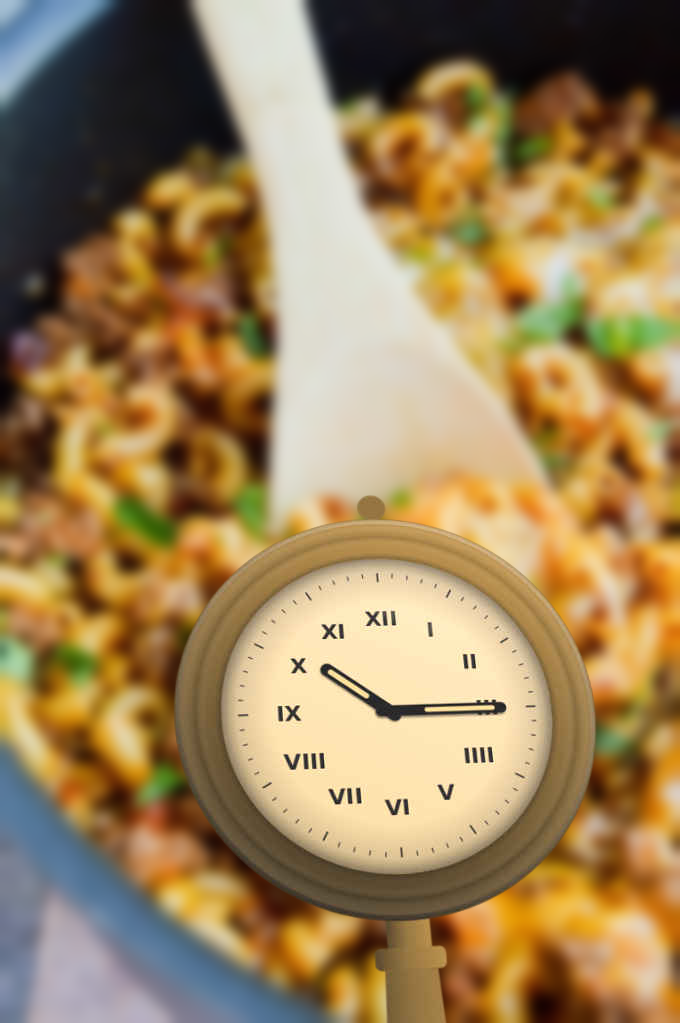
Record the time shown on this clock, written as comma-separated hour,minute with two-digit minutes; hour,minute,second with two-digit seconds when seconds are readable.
10,15
